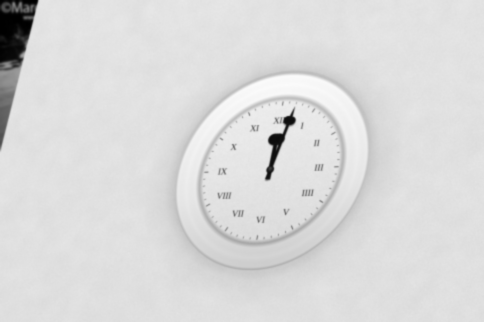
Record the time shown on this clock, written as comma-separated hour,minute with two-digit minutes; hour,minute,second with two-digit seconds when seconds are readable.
12,02
